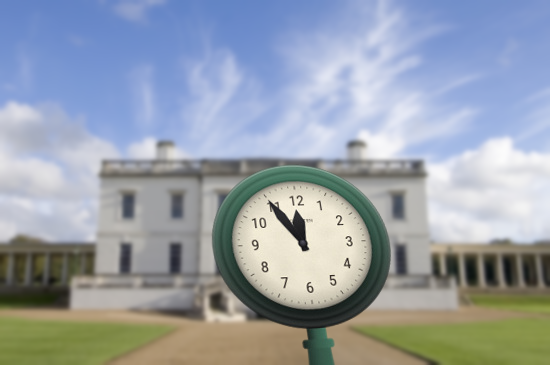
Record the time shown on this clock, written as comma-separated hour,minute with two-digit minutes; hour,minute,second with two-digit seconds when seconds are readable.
11,55
